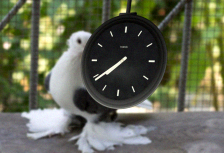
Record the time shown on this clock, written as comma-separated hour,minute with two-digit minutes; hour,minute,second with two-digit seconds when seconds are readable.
7,39
